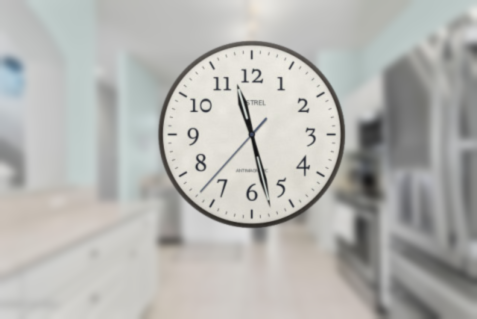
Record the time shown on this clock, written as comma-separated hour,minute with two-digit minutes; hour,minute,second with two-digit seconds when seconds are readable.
11,27,37
